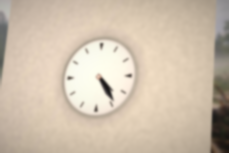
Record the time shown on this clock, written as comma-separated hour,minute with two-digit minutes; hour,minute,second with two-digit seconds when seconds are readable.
4,24
